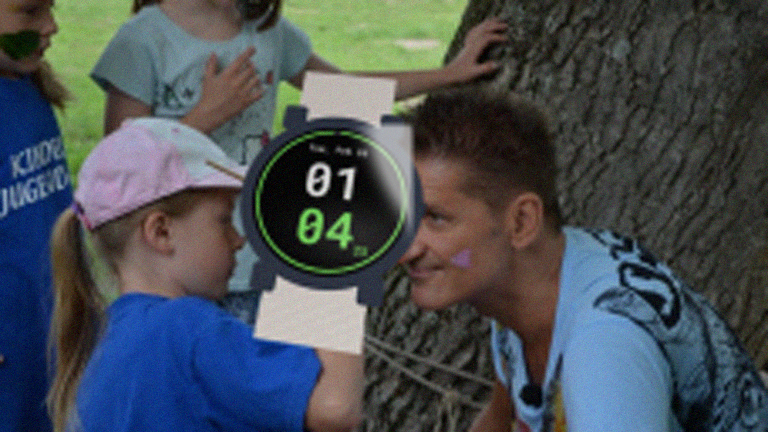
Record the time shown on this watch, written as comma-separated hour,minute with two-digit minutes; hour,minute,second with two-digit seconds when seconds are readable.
1,04
